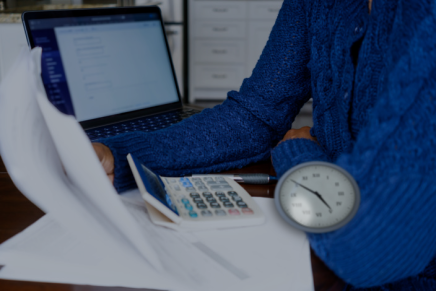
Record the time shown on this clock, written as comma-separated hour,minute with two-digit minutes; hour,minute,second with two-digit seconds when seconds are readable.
4,51
